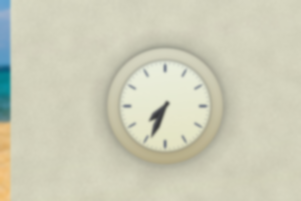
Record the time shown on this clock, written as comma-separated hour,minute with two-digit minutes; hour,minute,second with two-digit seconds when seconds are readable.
7,34
